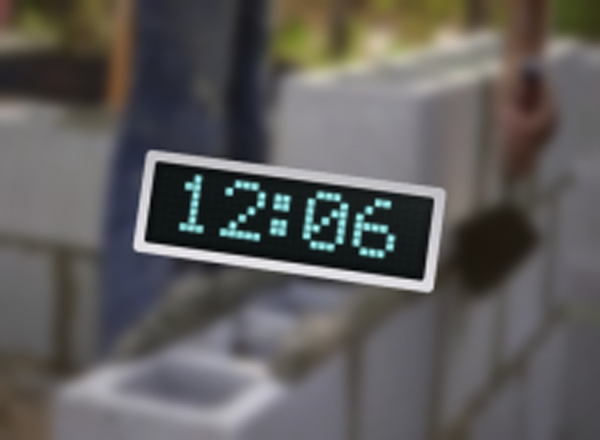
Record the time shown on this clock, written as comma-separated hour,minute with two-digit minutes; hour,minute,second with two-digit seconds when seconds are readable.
12,06
